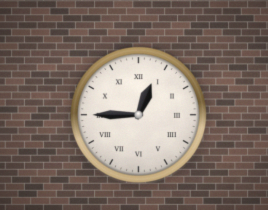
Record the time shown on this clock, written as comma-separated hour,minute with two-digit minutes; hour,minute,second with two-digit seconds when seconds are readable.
12,45
